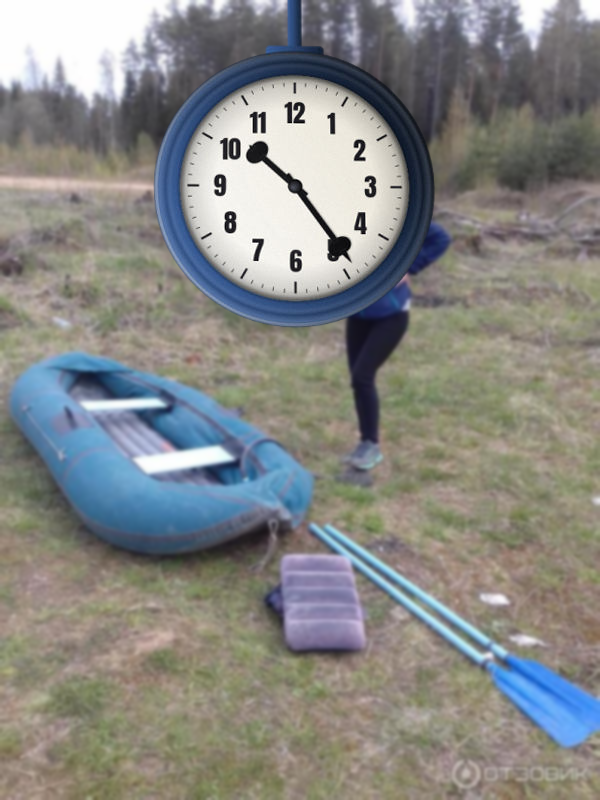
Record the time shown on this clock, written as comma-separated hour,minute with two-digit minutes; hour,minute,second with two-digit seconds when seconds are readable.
10,24
